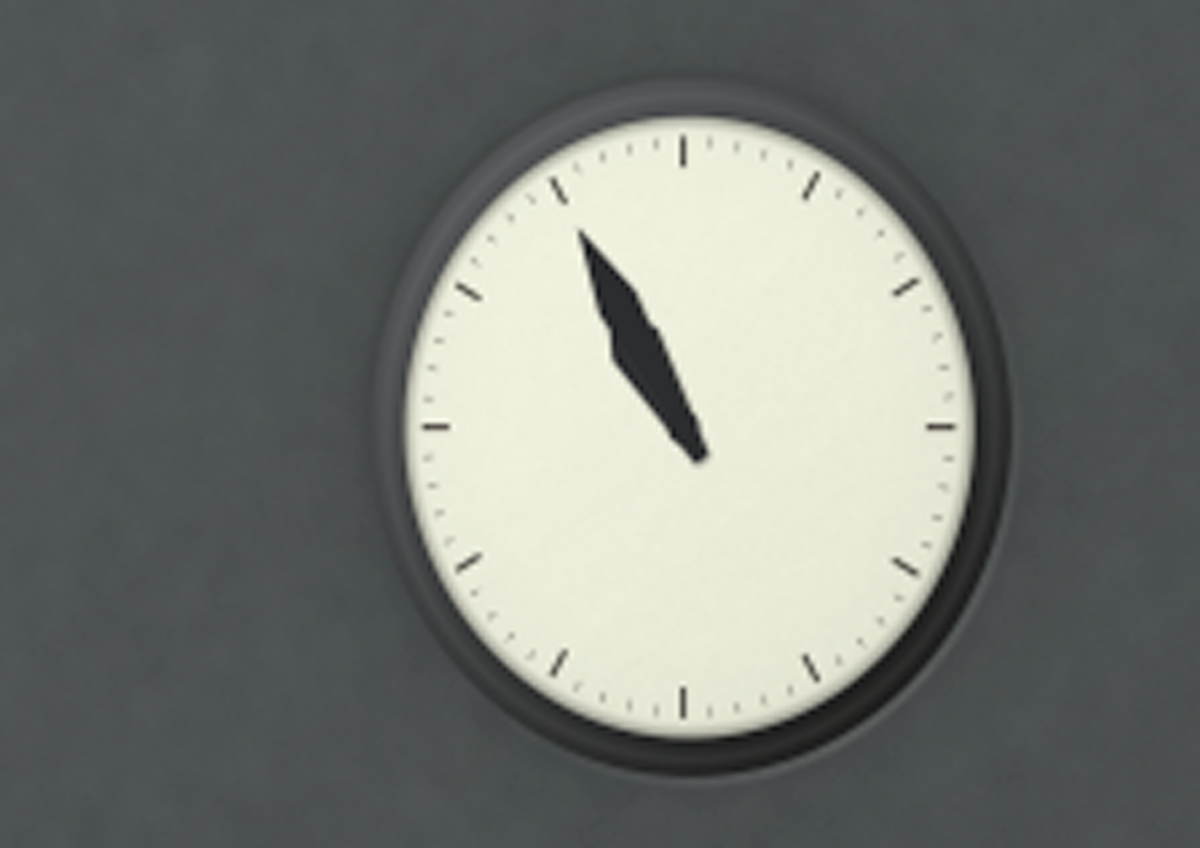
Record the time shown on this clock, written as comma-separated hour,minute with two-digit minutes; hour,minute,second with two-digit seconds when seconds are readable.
10,55
